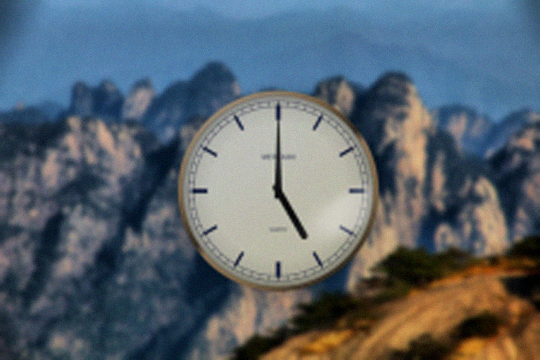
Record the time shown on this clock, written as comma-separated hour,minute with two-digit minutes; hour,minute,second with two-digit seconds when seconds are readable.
5,00
